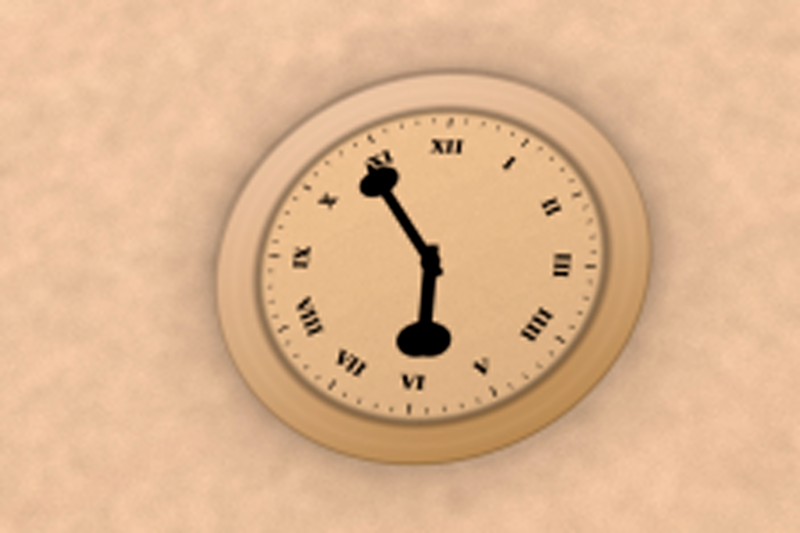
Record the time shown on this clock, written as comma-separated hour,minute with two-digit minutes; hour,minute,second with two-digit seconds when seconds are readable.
5,54
